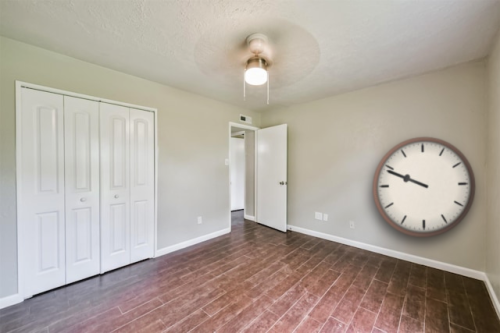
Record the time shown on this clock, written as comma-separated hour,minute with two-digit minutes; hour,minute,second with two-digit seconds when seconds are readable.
9,49
